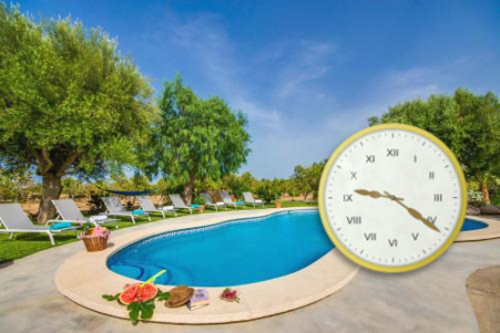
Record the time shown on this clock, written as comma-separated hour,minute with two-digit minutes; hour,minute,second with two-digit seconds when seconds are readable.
9,21
